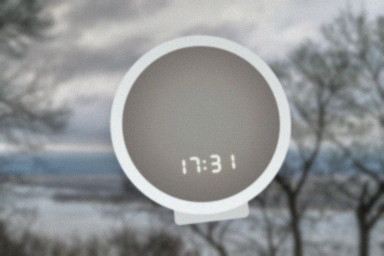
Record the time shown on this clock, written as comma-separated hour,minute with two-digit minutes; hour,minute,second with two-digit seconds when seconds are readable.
17,31
